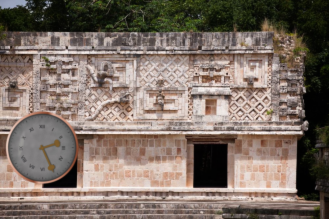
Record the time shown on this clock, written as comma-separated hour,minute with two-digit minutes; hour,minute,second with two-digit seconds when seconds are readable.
2,26
